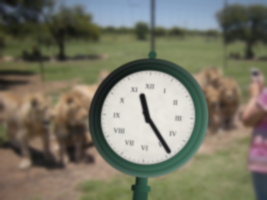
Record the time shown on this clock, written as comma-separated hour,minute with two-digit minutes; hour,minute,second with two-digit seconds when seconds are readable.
11,24
